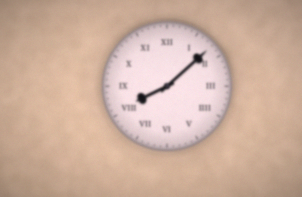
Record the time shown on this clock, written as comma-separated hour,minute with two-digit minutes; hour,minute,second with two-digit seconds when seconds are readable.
8,08
